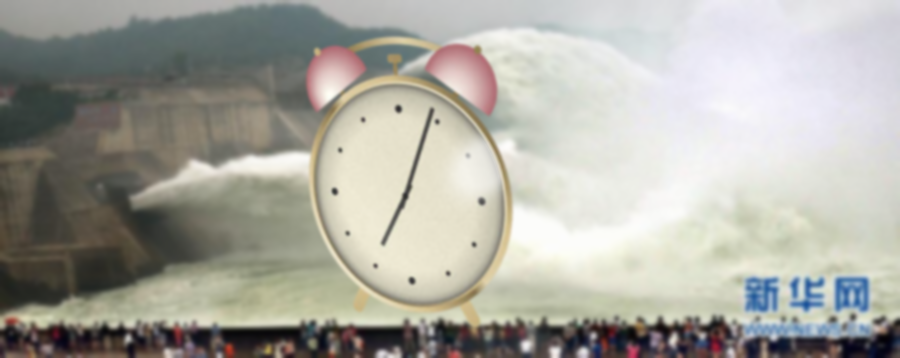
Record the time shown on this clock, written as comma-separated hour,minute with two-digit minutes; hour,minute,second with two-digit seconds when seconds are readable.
7,04
